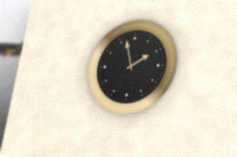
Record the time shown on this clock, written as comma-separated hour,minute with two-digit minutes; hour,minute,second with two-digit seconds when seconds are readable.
1,57
